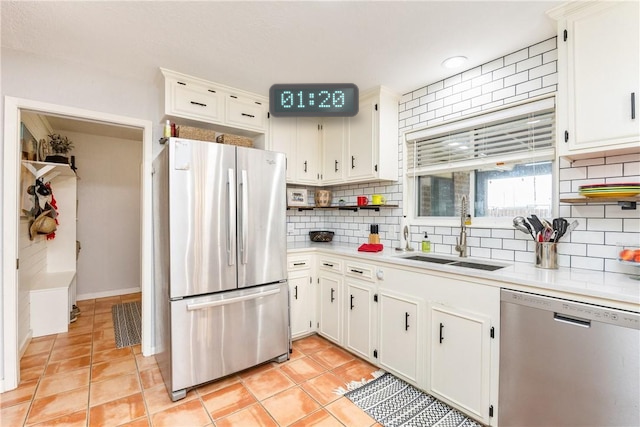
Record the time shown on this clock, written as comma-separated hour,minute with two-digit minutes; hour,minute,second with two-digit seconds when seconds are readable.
1,20
